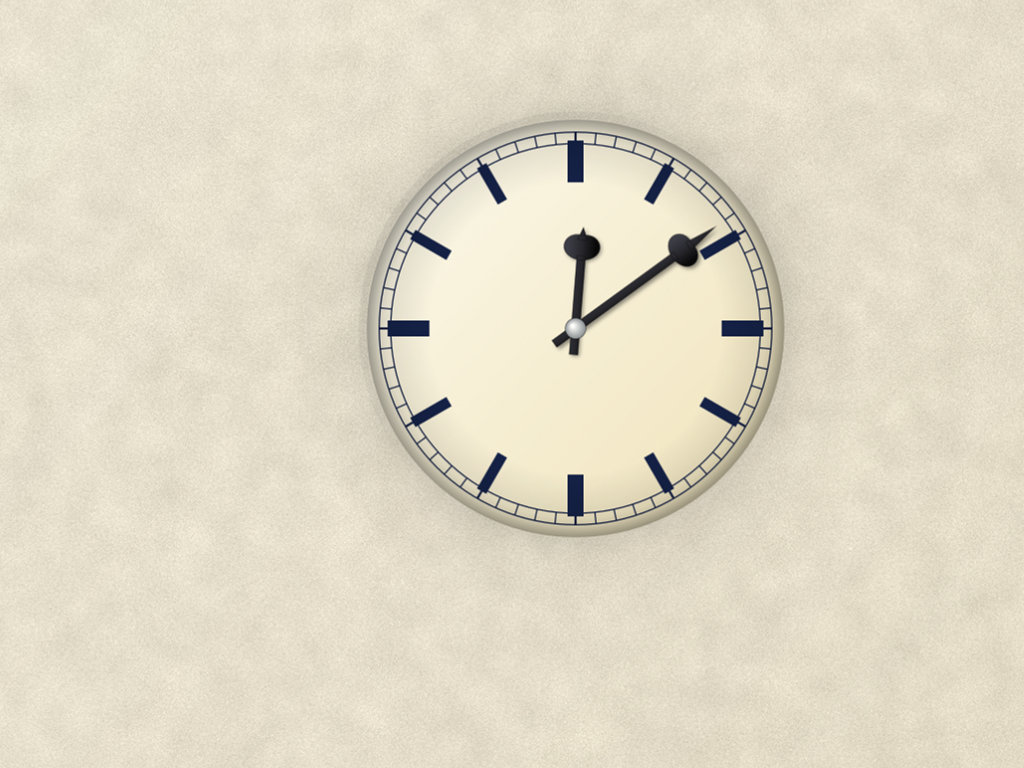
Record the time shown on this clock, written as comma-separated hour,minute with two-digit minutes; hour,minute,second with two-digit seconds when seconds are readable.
12,09
